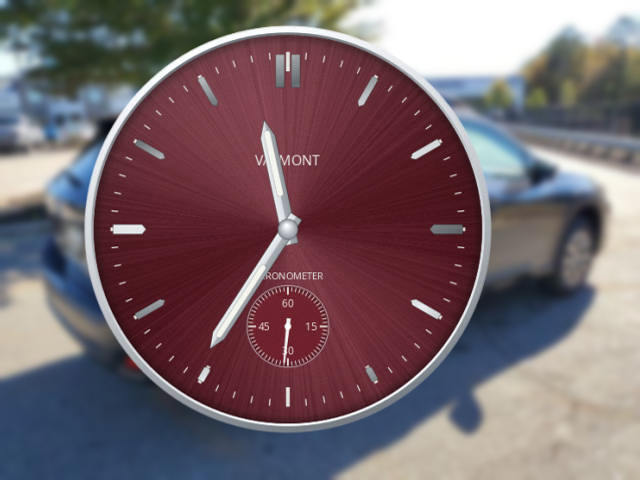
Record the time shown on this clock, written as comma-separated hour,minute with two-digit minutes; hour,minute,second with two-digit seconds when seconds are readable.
11,35,31
